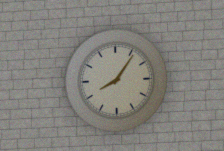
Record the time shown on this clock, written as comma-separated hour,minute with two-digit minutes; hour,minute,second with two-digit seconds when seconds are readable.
8,06
